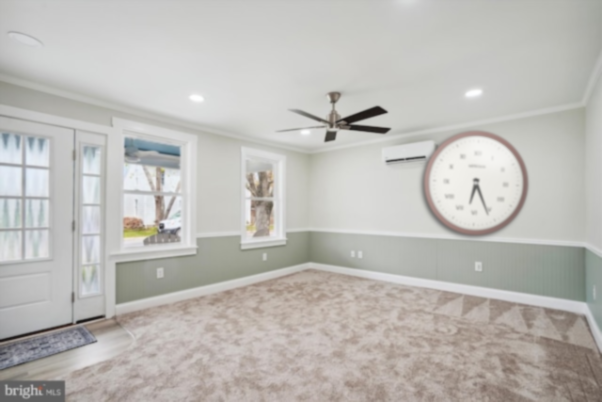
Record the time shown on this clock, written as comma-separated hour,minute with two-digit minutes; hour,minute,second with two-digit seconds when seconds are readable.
6,26
